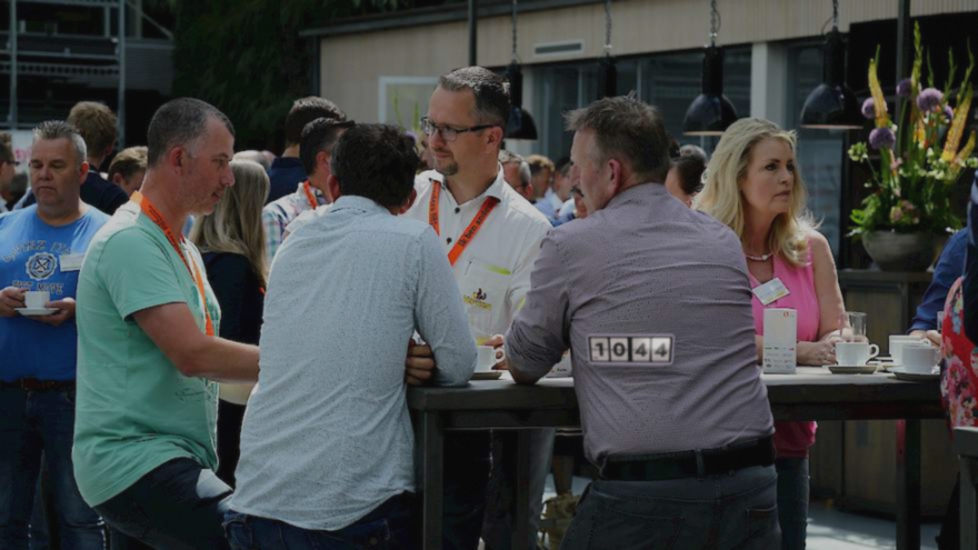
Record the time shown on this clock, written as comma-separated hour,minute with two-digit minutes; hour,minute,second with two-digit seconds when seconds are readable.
10,44
